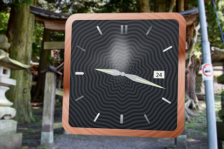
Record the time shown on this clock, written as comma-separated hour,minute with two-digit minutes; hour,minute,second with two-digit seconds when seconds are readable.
9,18
